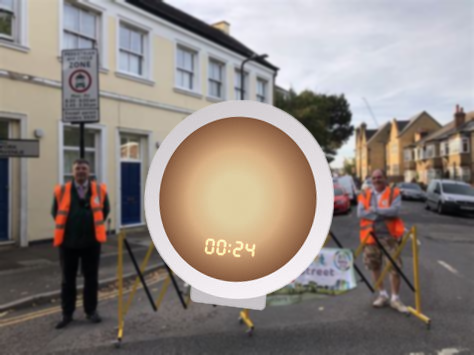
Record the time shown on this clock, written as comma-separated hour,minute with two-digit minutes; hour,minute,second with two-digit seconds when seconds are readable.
0,24
